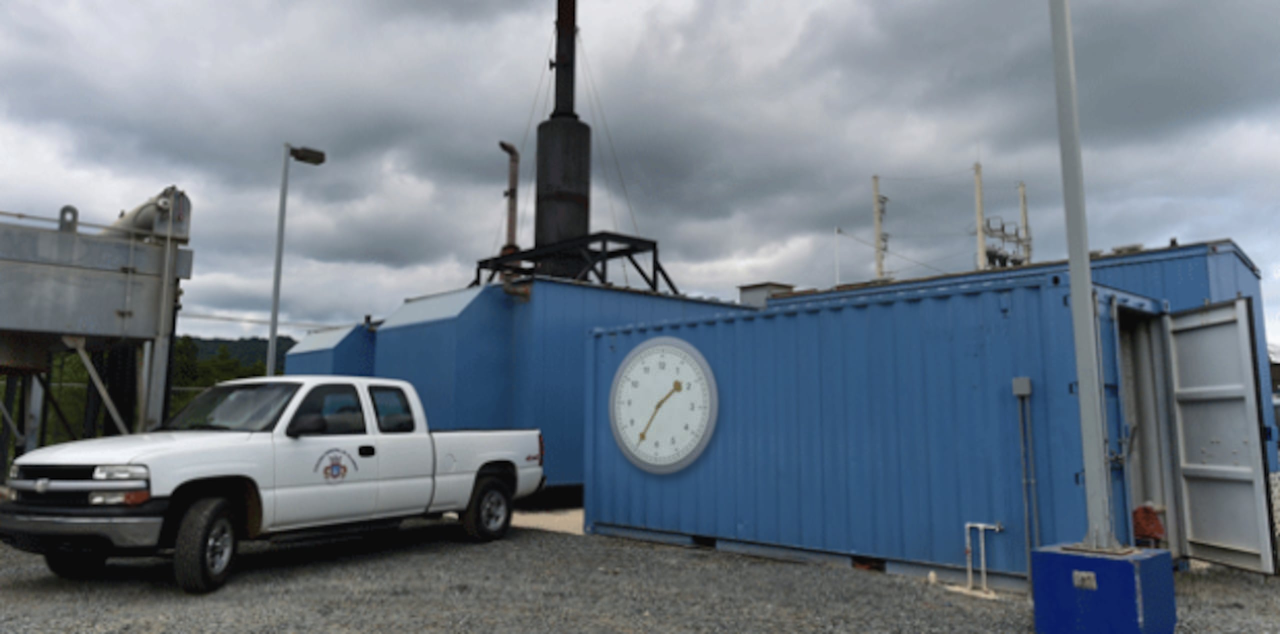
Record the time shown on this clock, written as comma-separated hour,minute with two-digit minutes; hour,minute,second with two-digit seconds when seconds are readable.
1,35
